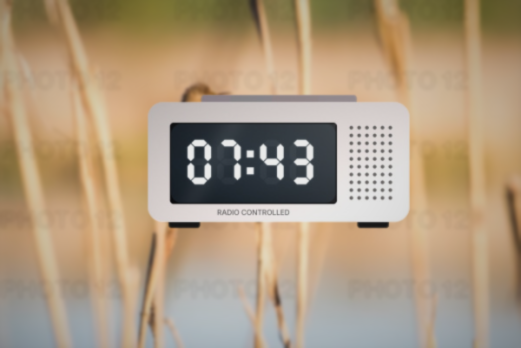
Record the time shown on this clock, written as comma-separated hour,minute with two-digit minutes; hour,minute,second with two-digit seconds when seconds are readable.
7,43
